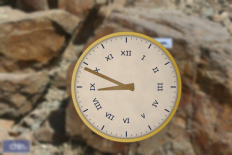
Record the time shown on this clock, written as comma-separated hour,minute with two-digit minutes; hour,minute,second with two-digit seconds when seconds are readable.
8,49
